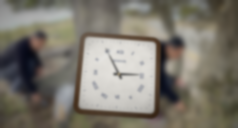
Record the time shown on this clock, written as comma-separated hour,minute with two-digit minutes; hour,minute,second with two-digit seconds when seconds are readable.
2,55
